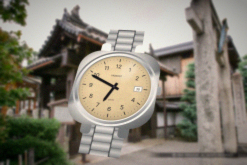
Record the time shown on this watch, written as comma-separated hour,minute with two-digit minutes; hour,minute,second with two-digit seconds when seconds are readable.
6,49
